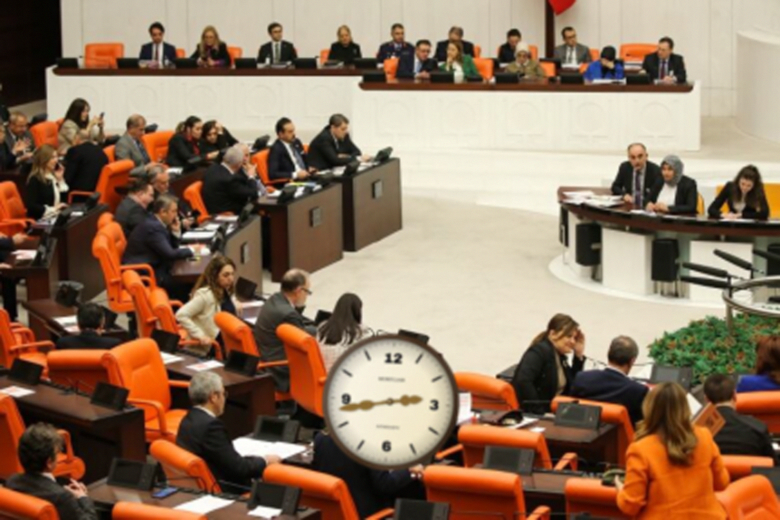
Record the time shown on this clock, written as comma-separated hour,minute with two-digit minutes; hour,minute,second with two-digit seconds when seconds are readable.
2,43
